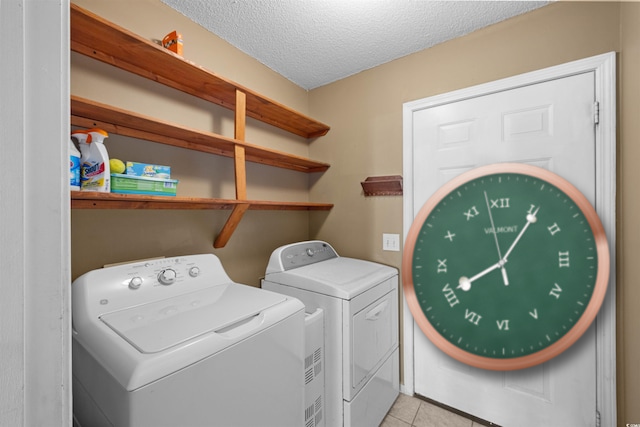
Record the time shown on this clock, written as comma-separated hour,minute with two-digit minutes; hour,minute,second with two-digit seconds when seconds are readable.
8,05,58
